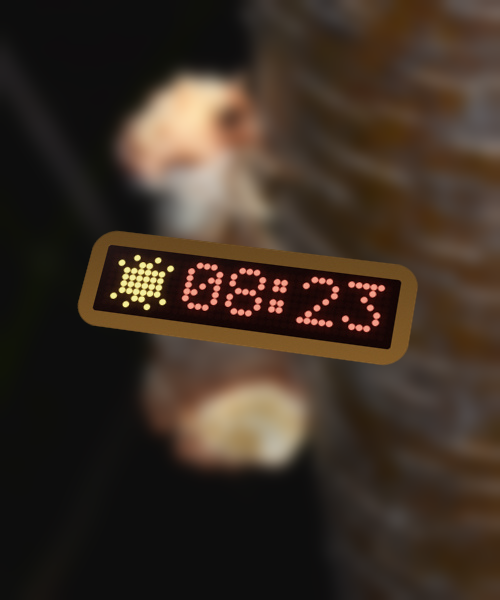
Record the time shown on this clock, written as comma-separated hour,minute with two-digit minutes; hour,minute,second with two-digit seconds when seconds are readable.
8,23
